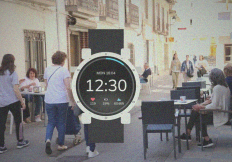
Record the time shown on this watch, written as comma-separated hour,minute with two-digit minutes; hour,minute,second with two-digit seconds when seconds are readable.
12,30
